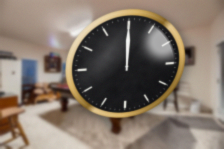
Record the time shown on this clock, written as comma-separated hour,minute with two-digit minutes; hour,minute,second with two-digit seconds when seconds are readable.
12,00
